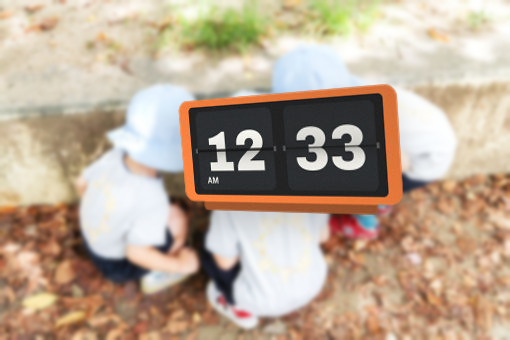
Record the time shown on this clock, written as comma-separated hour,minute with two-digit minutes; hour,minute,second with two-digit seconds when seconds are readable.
12,33
